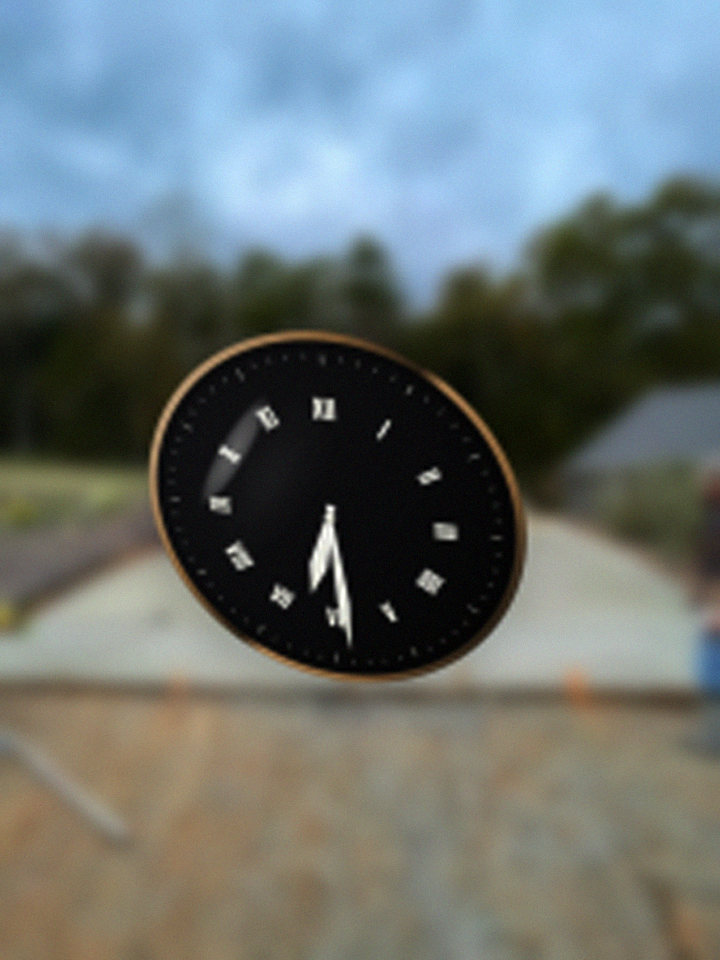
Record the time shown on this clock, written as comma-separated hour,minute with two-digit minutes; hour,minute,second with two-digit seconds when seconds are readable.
6,29
